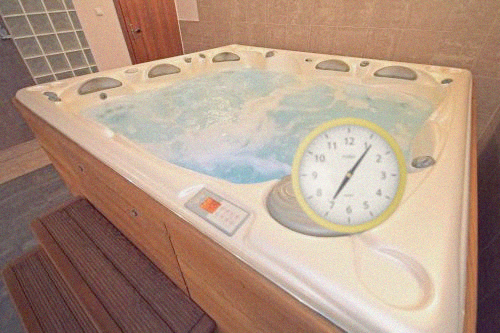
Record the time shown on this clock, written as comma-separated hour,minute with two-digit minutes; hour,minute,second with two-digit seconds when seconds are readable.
7,06
